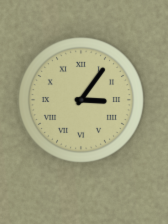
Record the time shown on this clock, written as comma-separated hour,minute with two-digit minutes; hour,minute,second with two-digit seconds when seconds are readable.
3,06
